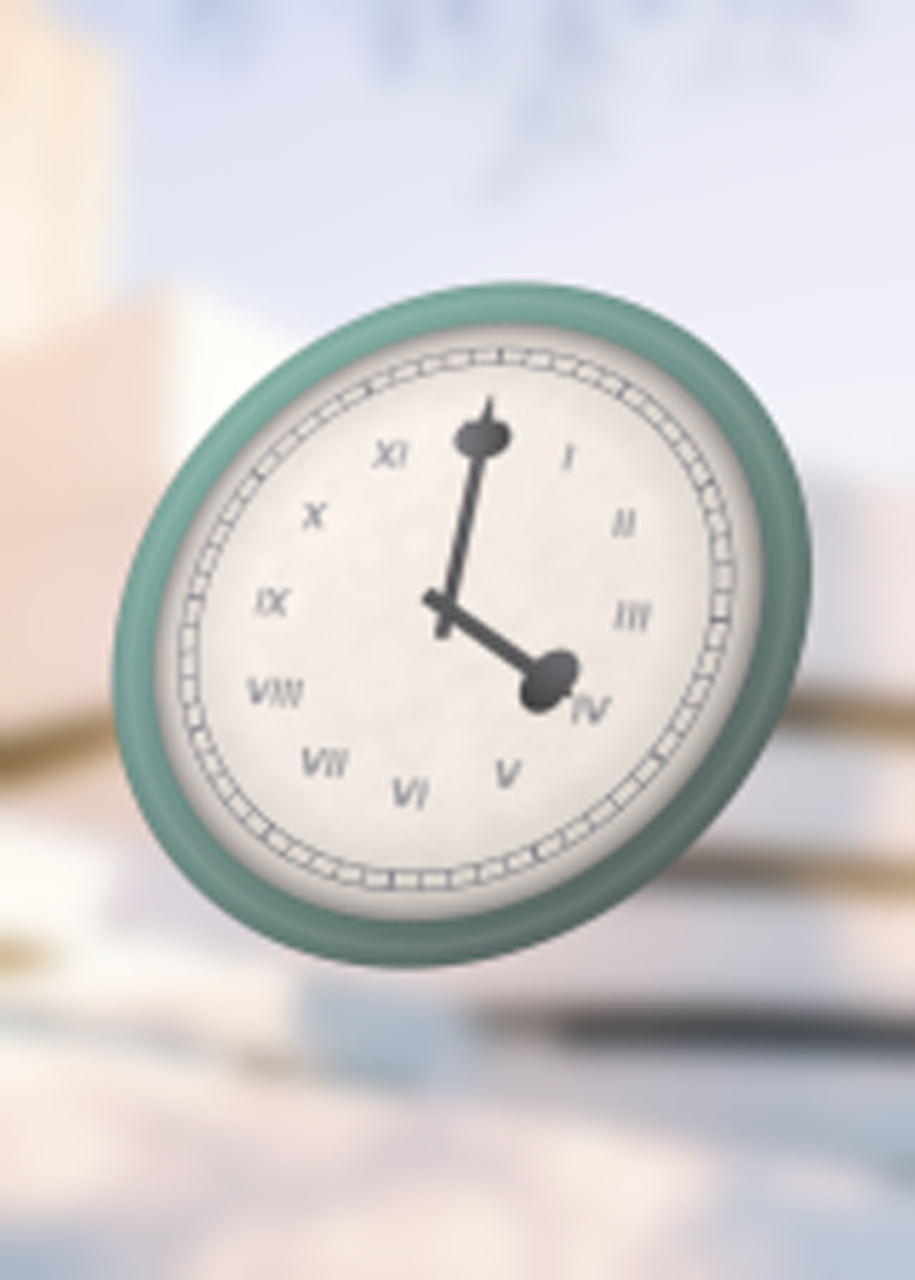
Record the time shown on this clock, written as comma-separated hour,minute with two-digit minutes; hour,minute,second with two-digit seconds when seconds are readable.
4,00
